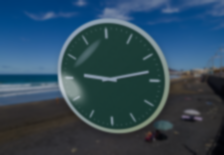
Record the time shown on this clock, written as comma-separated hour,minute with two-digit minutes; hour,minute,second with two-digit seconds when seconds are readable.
9,13
